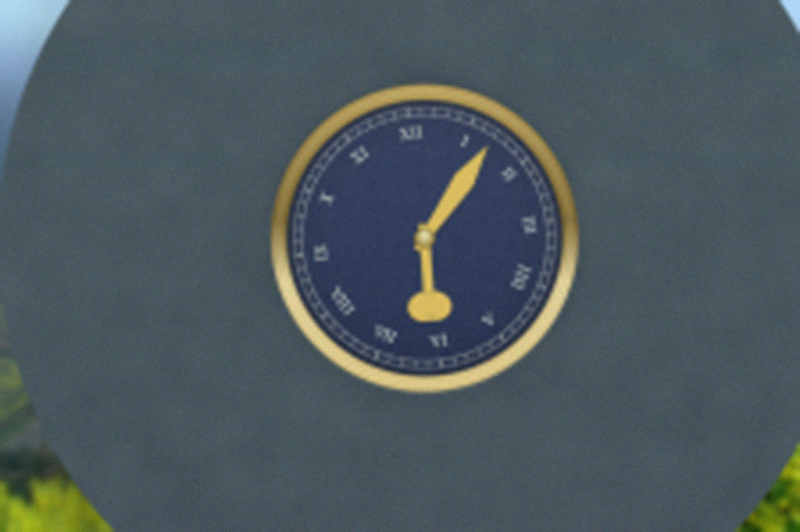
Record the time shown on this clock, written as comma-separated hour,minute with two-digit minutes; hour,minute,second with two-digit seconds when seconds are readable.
6,07
